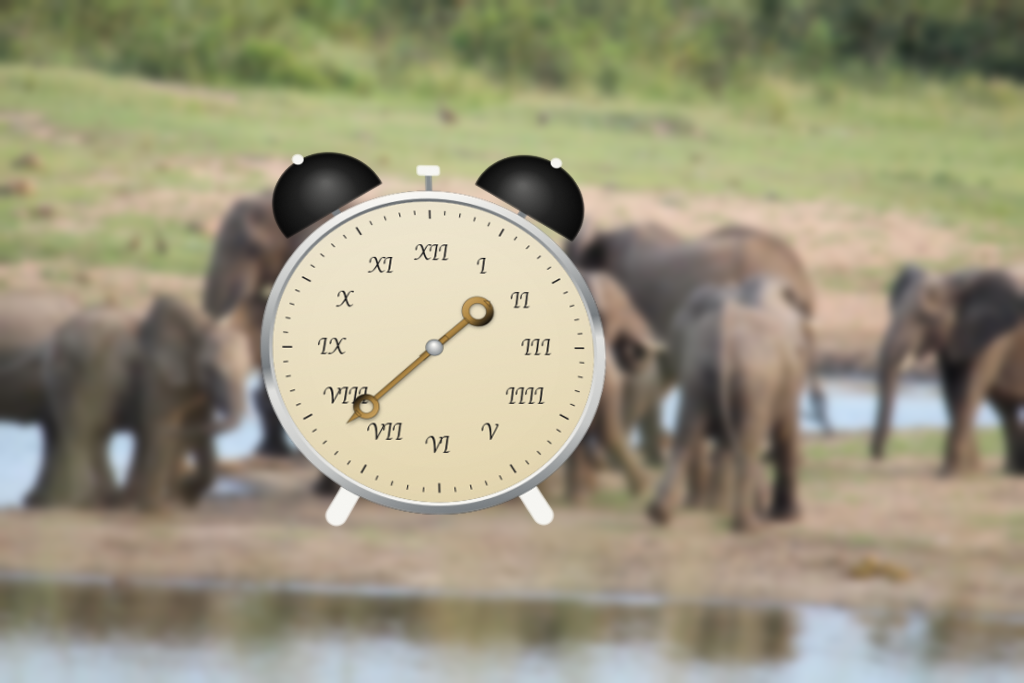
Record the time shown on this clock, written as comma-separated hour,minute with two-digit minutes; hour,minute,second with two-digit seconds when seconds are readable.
1,38
